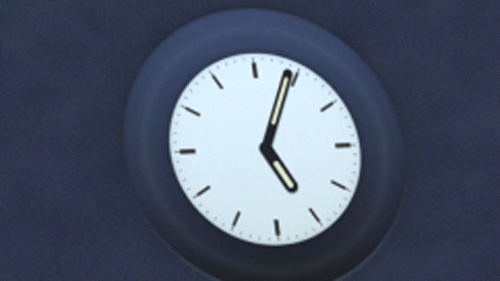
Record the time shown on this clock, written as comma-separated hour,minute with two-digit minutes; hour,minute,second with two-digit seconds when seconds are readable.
5,04
